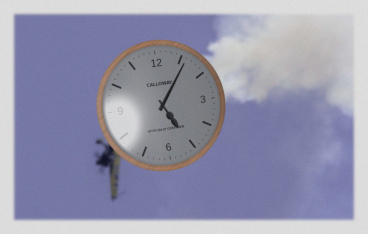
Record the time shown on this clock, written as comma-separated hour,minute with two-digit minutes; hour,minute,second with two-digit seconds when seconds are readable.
5,06
